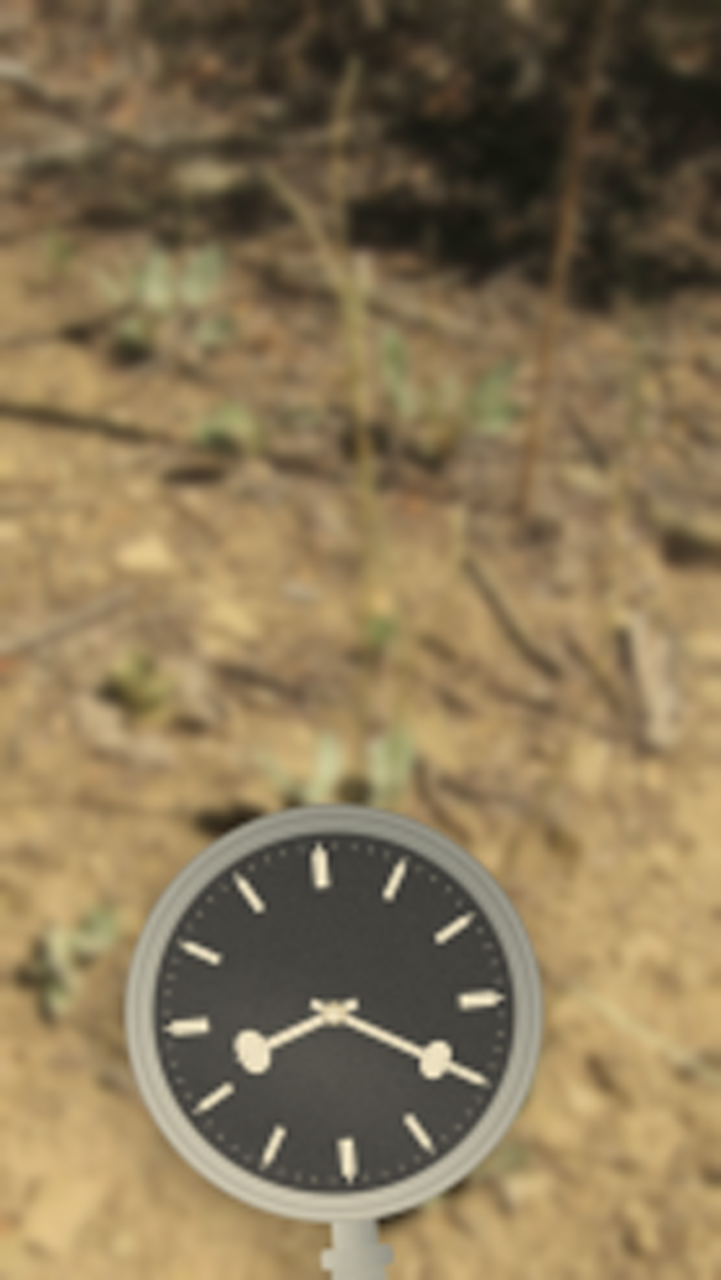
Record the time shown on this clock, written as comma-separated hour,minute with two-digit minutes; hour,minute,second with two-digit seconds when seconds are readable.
8,20
